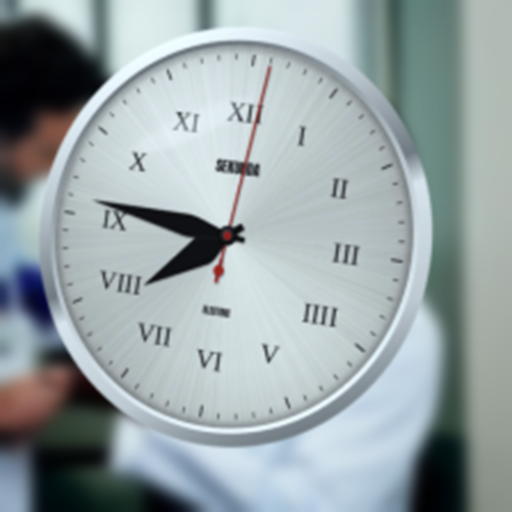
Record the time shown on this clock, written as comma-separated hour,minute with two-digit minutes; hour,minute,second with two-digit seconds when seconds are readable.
7,46,01
